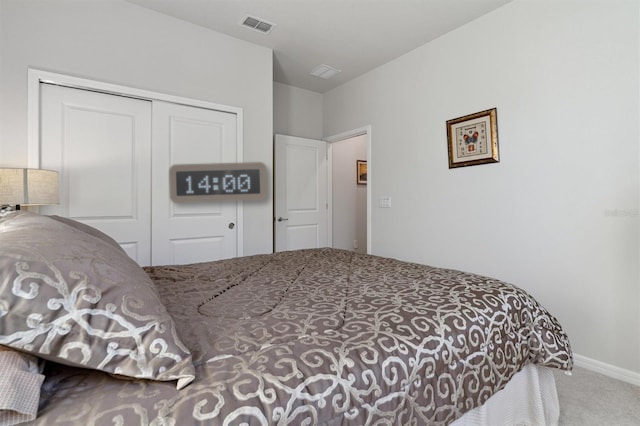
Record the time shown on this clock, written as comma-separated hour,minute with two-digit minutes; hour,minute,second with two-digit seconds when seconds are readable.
14,00
